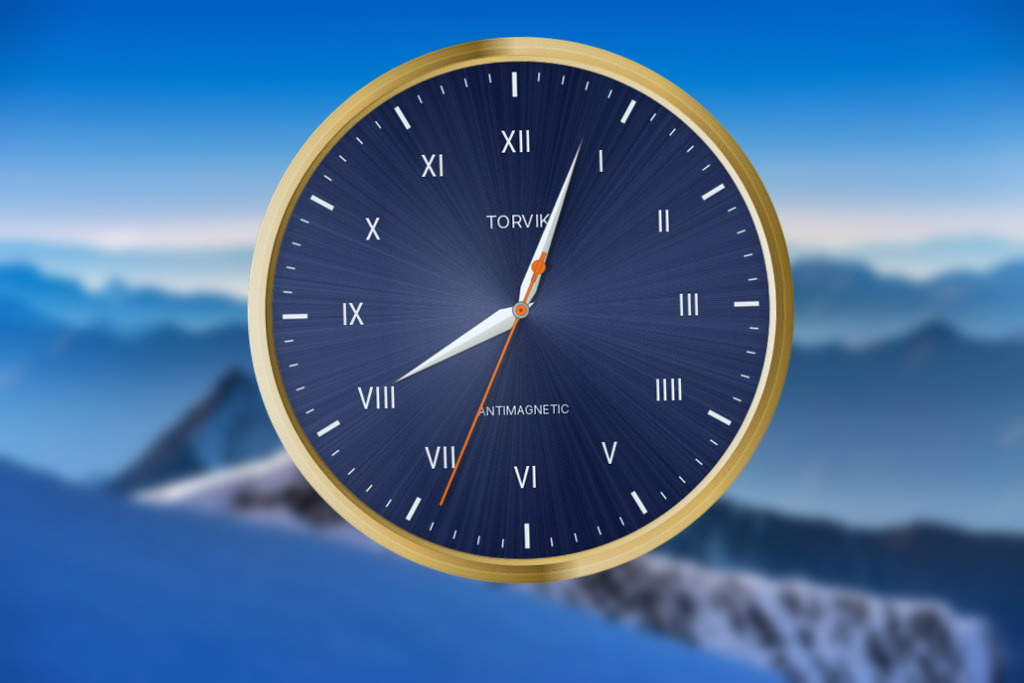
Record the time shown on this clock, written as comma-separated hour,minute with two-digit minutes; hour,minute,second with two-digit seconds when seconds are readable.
8,03,34
